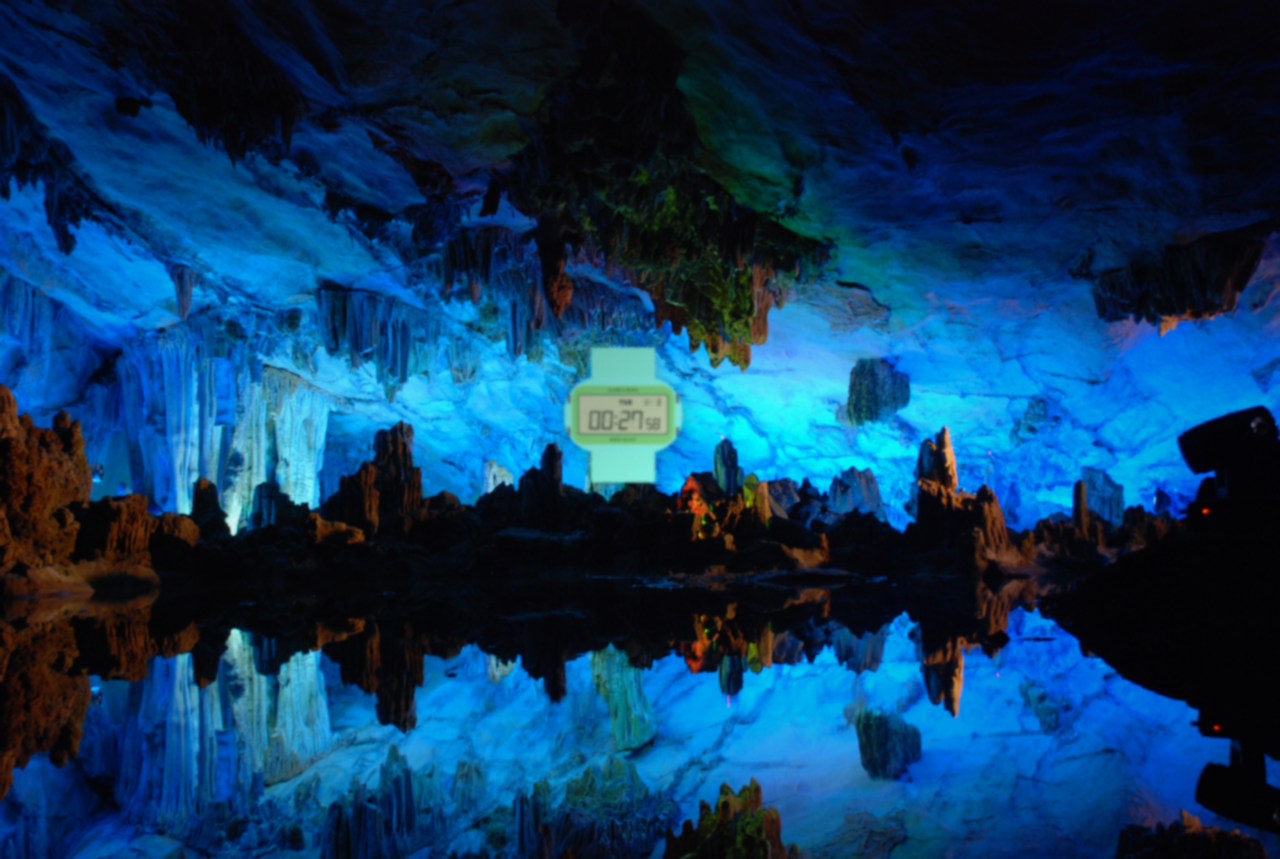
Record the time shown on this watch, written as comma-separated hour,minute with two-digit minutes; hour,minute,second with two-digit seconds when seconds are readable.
0,27
